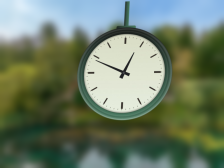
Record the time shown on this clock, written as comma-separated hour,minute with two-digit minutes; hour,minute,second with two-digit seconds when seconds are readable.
12,49
